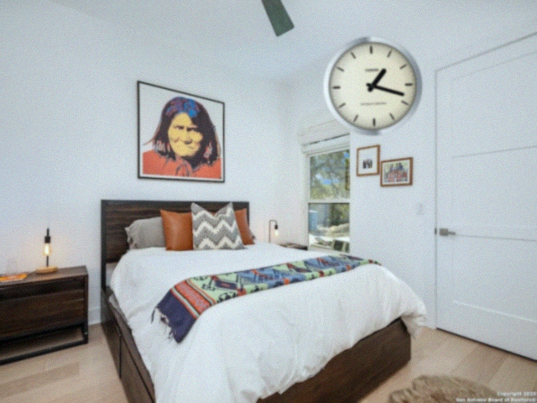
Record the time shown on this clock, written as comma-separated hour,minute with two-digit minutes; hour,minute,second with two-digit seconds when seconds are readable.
1,18
